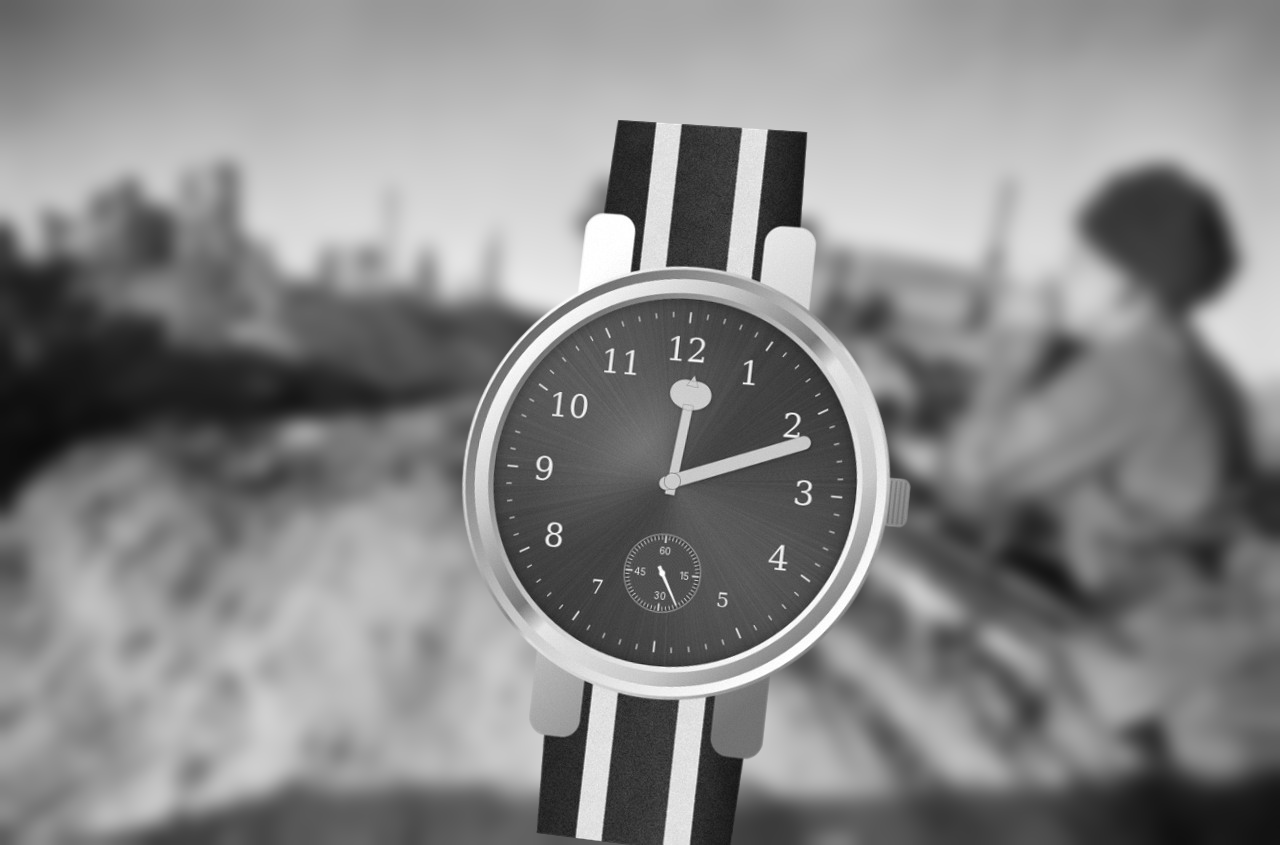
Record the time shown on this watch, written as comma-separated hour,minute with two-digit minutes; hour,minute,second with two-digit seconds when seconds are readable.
12,11,25
